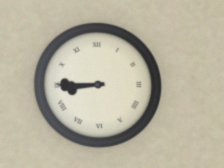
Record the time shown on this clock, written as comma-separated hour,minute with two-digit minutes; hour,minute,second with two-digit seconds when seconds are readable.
8,45
